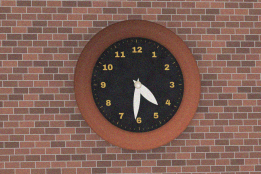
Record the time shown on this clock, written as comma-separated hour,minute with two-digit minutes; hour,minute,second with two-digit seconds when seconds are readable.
4,31
